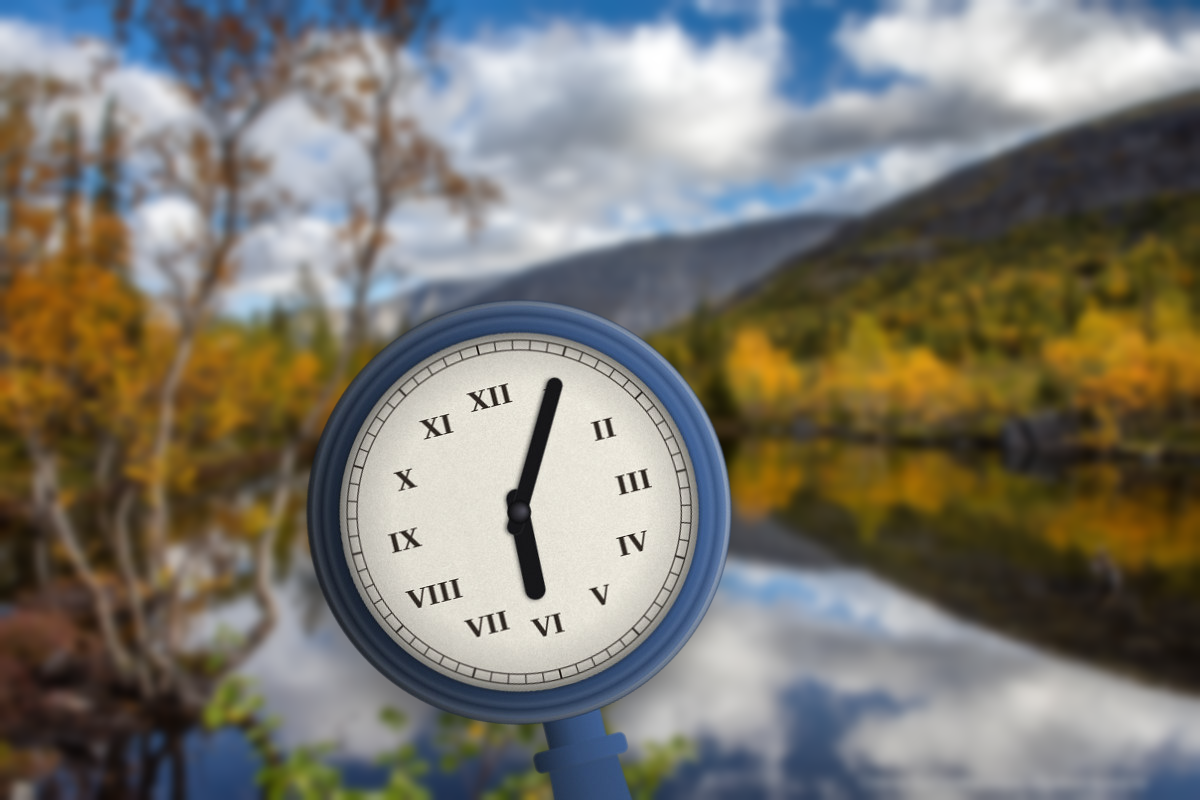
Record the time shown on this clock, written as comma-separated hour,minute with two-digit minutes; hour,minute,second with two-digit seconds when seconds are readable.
6,05
